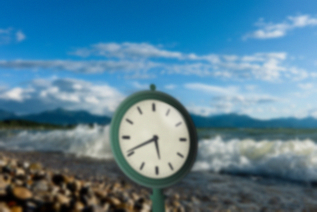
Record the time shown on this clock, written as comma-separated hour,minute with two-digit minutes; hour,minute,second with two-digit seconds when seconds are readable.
5,41
